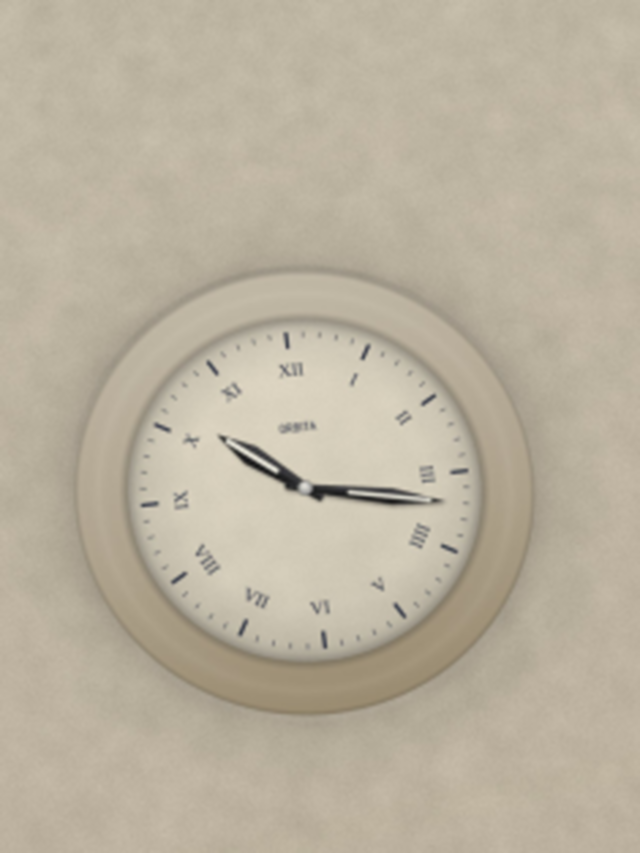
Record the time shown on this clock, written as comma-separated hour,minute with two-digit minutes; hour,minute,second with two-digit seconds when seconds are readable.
10,17
